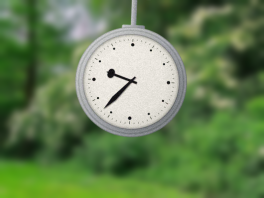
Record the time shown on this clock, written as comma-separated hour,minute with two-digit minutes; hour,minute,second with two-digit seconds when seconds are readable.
9,37
